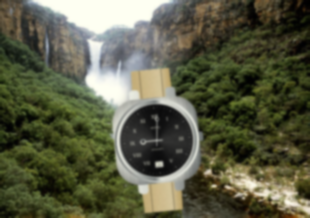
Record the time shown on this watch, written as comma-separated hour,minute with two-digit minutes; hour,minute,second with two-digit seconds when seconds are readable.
9,01
